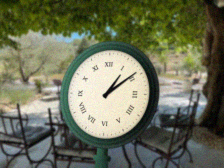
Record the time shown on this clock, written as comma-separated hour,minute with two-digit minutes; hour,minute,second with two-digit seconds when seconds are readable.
1,09
